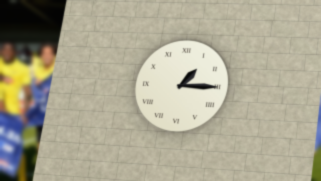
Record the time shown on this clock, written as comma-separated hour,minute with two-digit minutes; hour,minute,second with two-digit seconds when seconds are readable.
1,15
